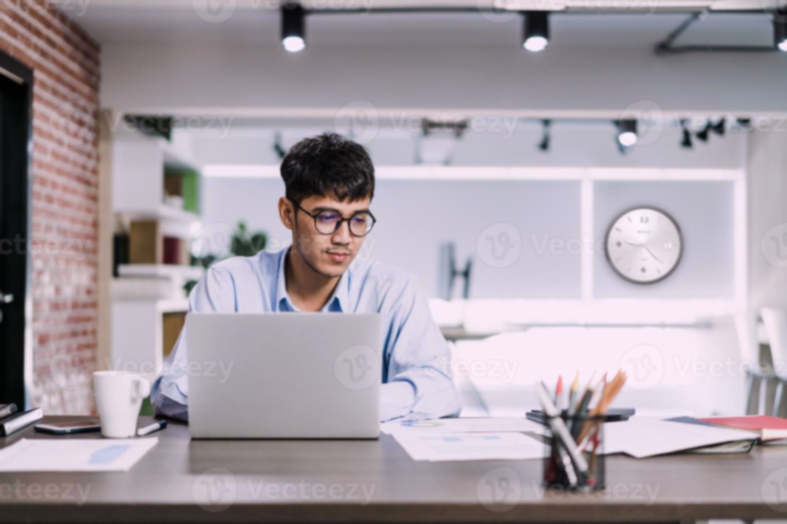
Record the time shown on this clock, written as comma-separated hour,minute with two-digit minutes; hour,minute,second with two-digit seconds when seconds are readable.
9,22
